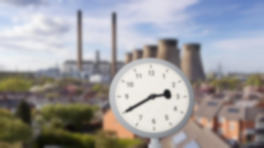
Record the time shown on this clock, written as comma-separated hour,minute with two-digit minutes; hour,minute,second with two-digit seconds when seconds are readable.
2,40
